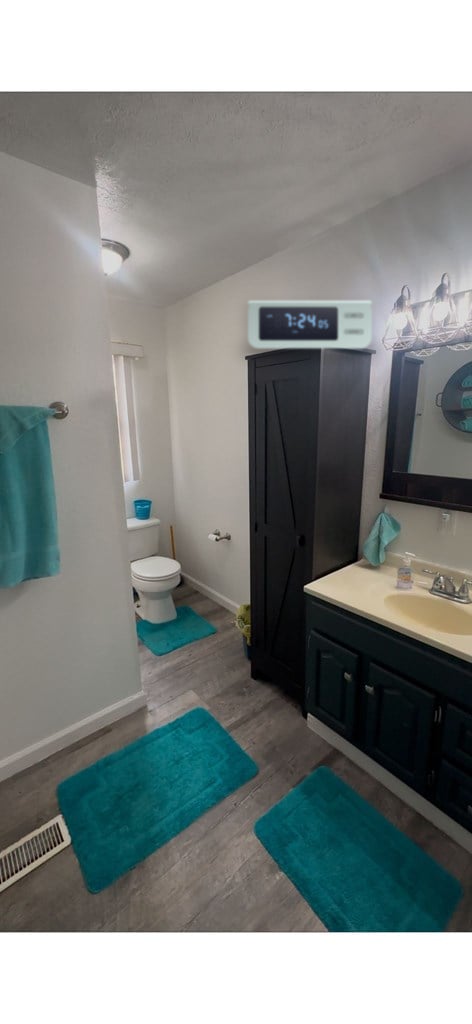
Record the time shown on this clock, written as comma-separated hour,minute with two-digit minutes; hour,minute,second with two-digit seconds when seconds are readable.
7,24
